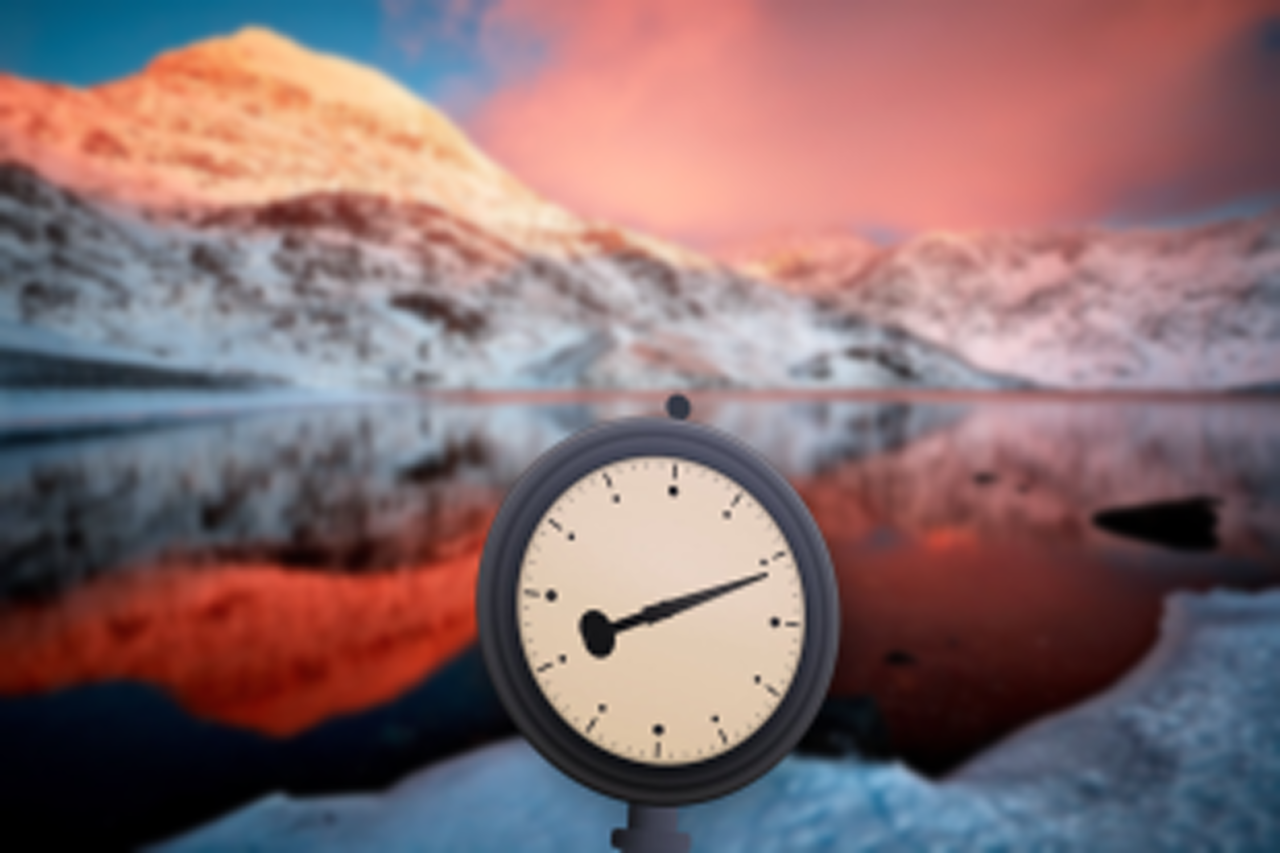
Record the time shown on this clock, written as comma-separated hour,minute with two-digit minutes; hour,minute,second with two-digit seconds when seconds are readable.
8,11
